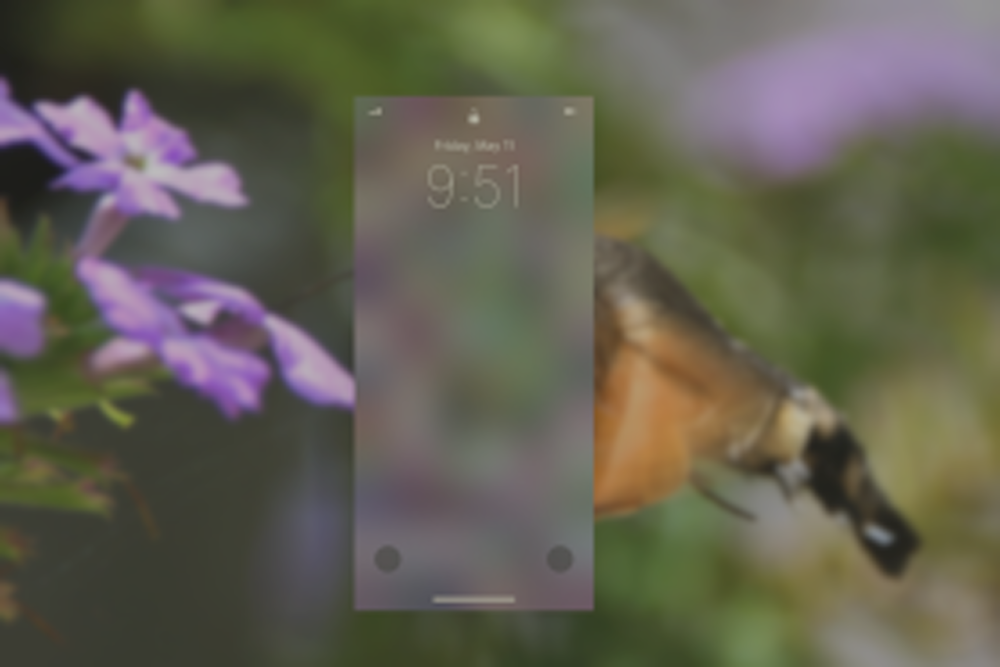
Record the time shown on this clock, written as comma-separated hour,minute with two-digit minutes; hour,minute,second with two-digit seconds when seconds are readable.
9,51
